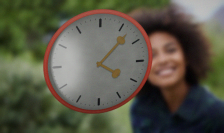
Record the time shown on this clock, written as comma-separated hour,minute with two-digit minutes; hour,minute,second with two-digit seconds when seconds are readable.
4,07
